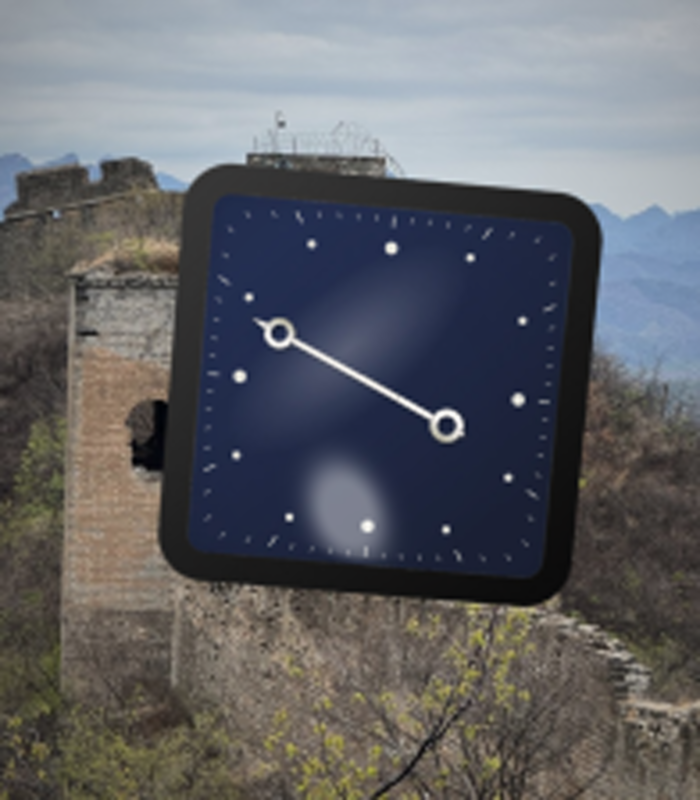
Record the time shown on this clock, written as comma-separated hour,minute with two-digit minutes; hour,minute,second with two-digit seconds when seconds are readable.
3,49
